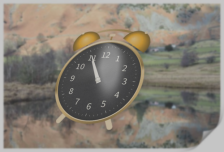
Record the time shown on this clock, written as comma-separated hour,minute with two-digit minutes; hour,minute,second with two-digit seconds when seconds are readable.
10,55
